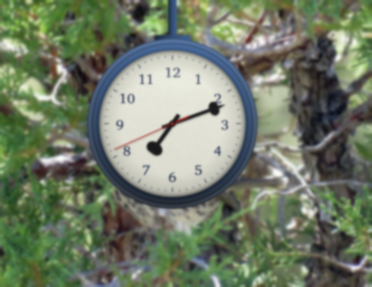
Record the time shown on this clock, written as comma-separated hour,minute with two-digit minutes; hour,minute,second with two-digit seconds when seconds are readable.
7,11,41
